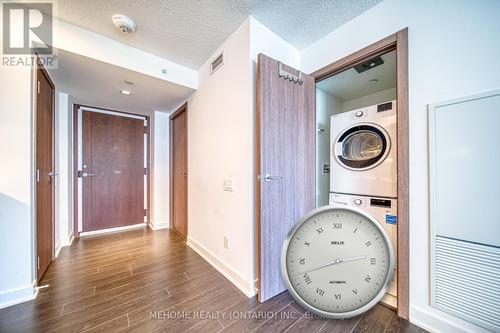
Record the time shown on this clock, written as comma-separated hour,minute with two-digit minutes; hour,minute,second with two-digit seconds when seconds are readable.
2,42
